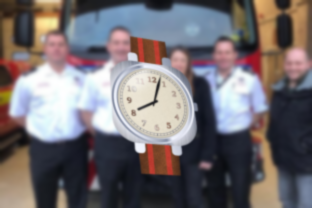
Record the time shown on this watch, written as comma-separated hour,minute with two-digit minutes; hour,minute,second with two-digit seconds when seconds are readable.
8,03
